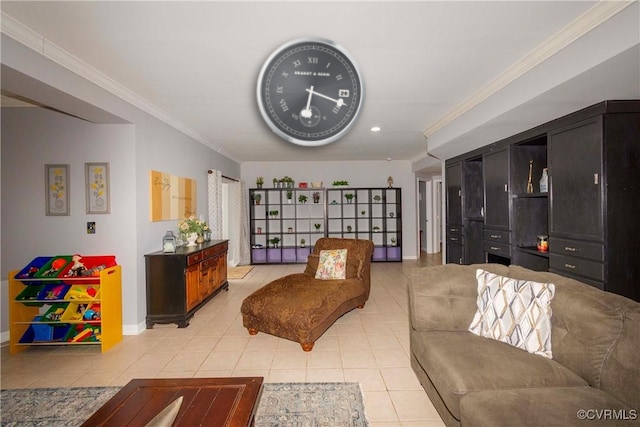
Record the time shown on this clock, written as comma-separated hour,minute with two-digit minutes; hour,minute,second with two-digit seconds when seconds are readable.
6,18
